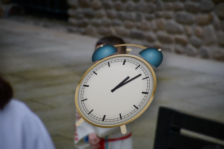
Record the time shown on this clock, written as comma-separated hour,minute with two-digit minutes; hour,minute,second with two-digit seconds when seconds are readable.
1,08
